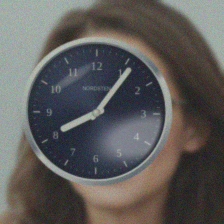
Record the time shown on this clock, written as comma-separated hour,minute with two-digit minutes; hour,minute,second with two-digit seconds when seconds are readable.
8,06
